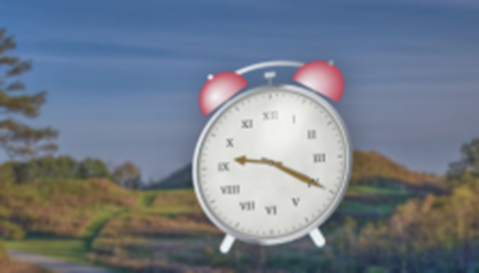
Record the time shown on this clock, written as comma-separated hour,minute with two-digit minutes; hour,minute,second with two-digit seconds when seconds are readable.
9,20
